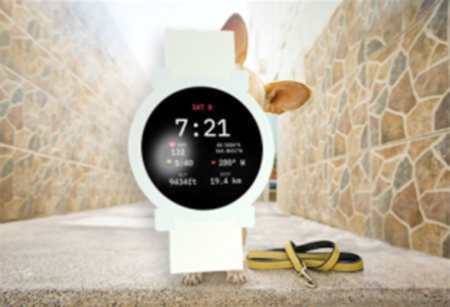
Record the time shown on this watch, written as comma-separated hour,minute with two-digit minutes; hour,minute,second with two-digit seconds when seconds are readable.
7,21
